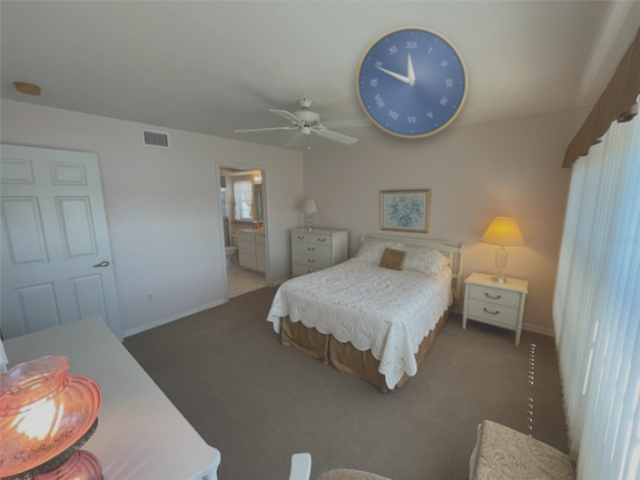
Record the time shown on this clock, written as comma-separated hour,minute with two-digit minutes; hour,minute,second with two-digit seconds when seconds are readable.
11,49
